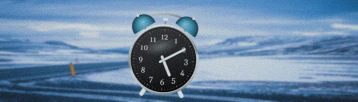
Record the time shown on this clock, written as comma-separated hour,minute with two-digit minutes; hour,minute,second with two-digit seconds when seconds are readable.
5,10
